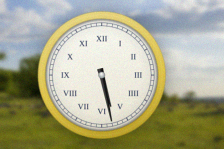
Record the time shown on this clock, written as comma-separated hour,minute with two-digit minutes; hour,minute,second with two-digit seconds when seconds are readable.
5,28
